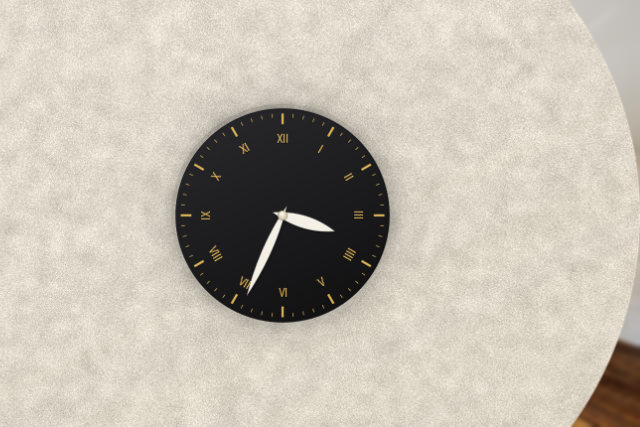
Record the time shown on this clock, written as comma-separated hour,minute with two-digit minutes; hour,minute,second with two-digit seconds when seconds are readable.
3,34
